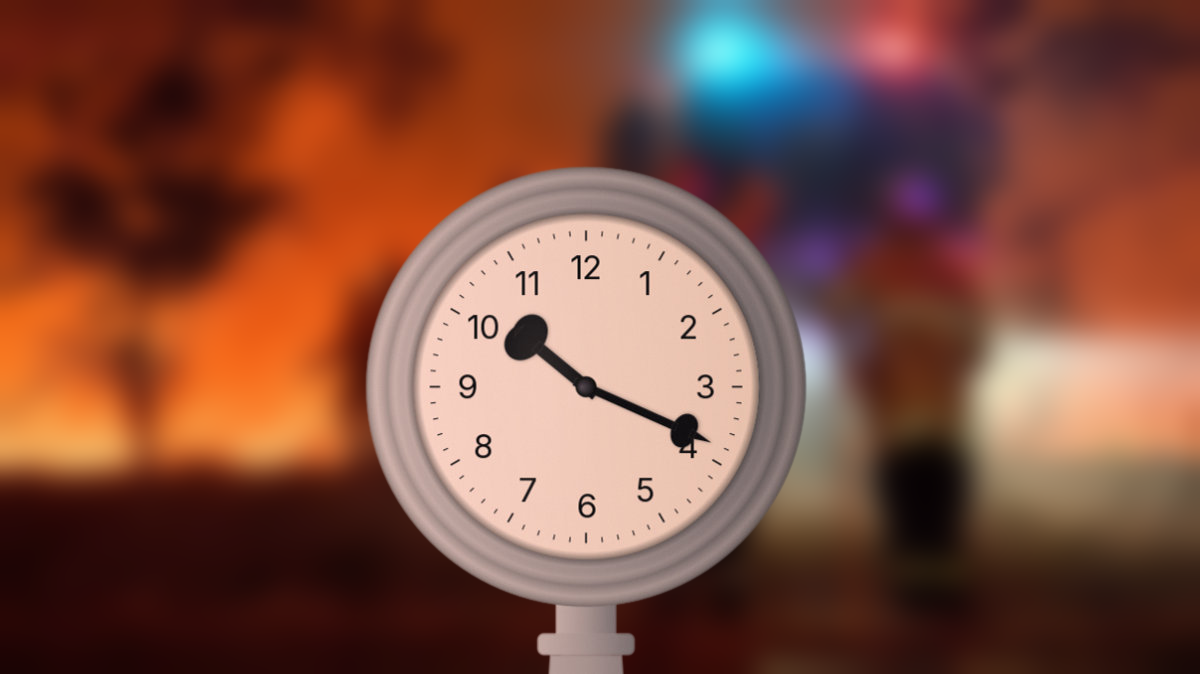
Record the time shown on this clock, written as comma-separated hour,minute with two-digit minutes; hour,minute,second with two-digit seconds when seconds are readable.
10,19
